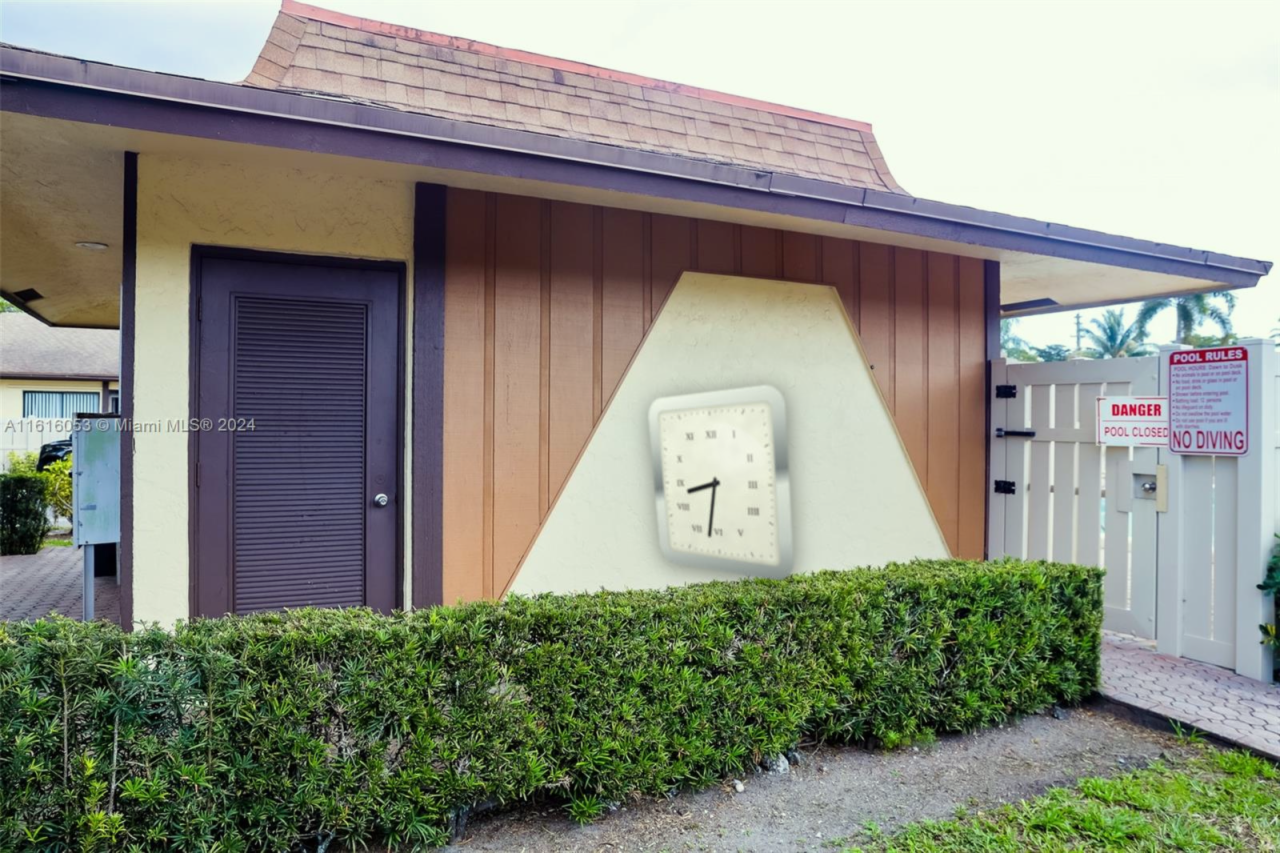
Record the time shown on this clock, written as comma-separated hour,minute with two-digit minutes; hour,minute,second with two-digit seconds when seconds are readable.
8,32
